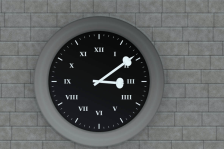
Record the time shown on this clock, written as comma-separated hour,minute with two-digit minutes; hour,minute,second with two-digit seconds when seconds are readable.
3,09
